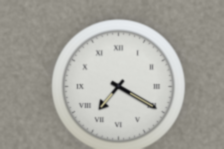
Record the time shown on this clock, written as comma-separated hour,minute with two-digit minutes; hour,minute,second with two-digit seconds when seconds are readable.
7,20
